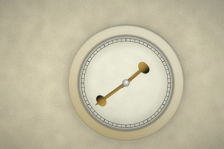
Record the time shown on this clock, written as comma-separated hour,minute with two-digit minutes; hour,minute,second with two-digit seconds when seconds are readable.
1,39
